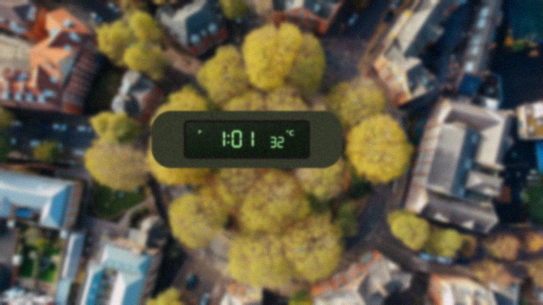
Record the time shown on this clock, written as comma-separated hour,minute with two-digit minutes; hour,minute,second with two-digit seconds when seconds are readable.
1,01
